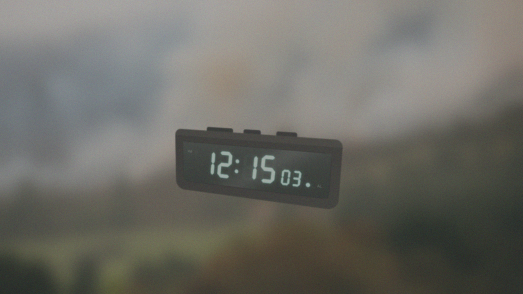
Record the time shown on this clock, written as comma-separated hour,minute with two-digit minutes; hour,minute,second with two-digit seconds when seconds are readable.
12,15,03
